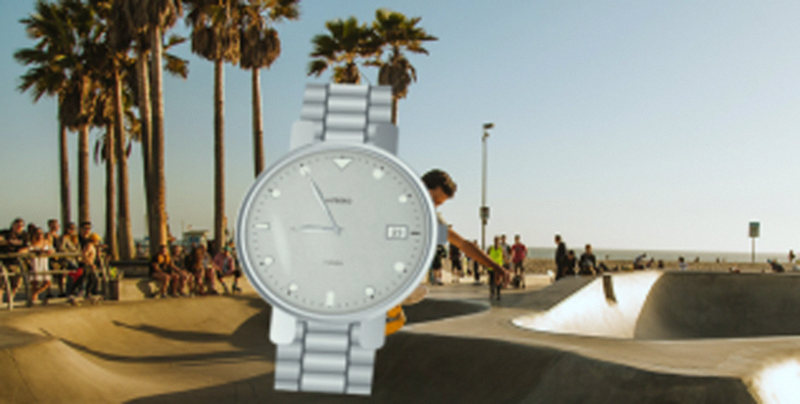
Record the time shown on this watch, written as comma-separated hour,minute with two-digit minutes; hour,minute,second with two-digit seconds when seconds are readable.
8,55
